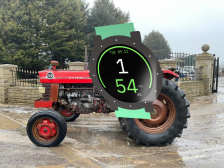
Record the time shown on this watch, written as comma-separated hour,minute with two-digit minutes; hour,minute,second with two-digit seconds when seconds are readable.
1,54
